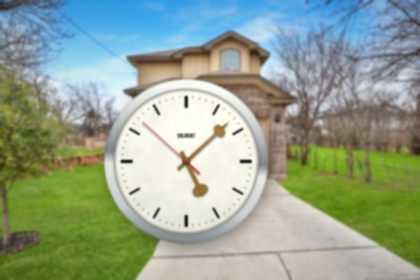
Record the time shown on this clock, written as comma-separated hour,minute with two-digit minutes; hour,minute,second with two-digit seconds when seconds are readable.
5,07,52
